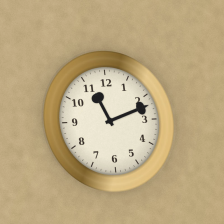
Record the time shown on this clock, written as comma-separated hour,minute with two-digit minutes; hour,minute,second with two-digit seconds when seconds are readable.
11,12
